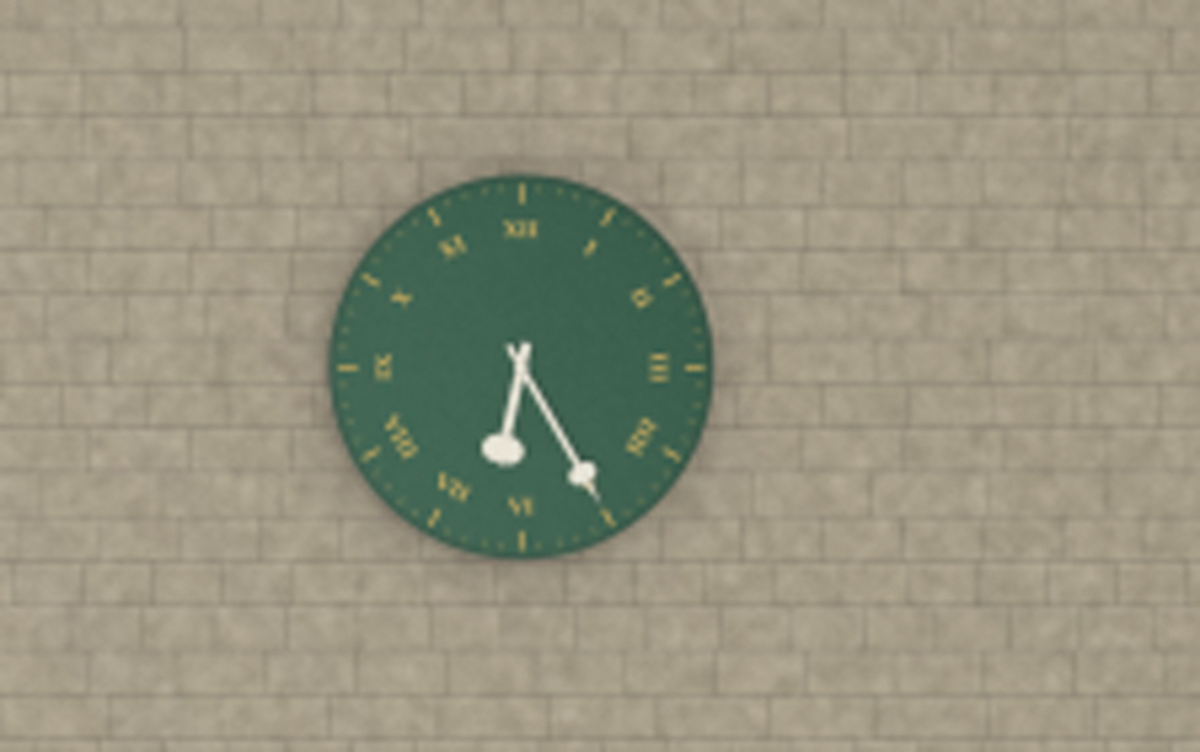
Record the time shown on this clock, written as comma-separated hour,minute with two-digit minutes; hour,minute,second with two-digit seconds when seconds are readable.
6,25
